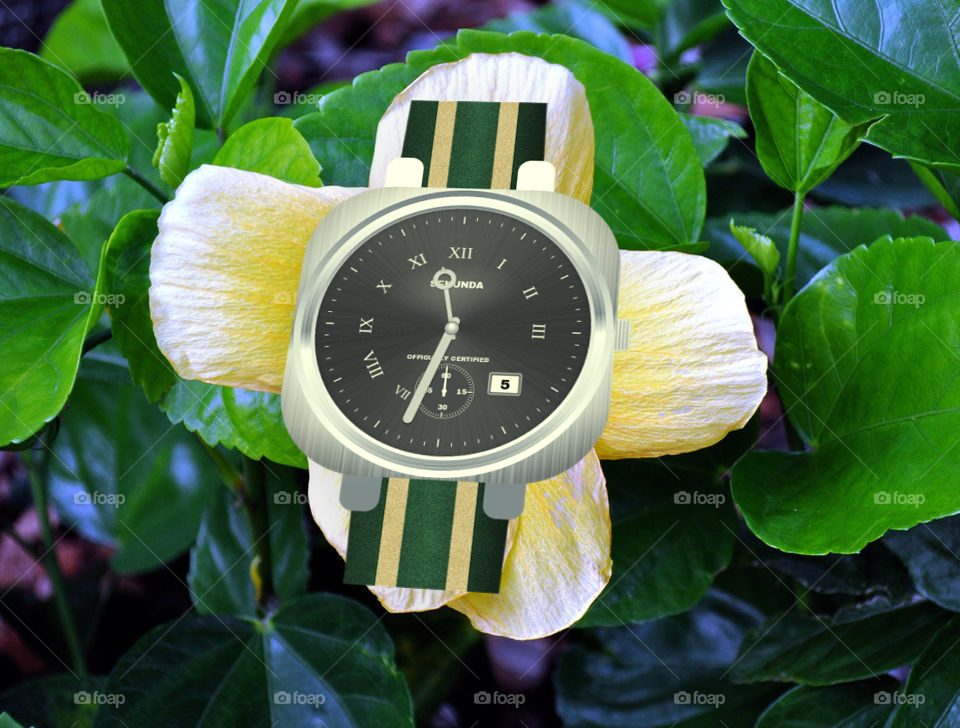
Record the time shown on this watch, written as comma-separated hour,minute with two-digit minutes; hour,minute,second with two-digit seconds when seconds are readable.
11,33
